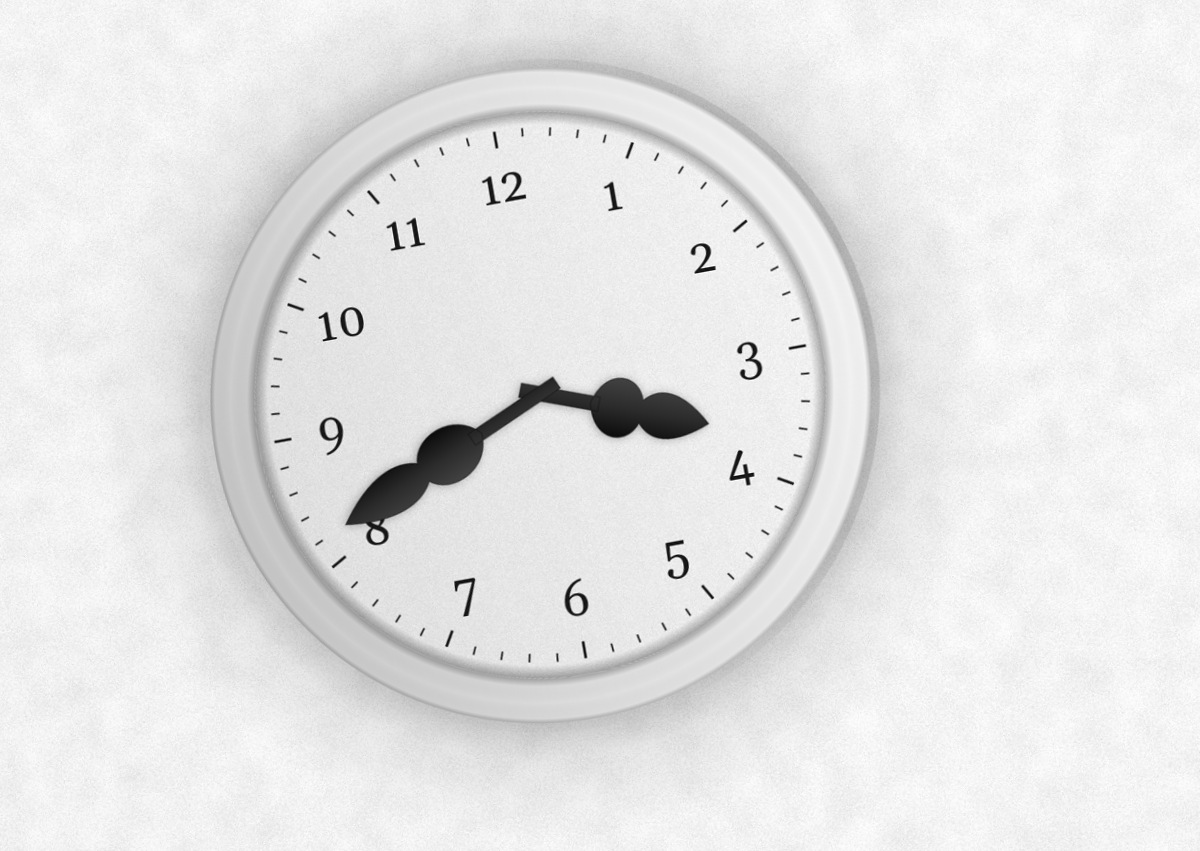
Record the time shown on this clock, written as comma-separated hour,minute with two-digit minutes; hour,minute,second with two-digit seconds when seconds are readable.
3,41
